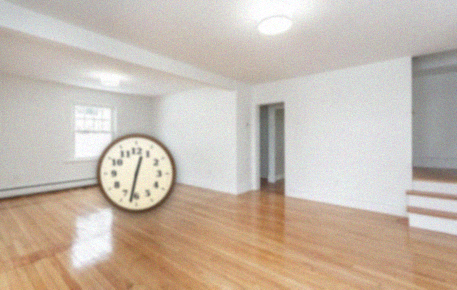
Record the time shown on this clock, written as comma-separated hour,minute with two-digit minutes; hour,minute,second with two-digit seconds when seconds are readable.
12,32
